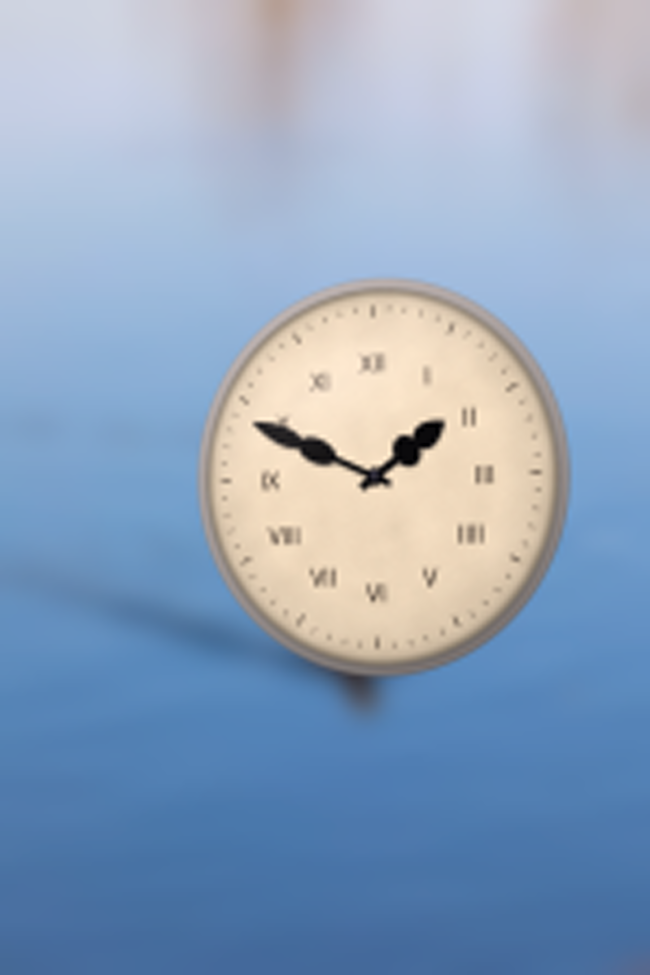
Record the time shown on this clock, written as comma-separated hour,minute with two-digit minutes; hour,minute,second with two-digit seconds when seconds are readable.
1,49
